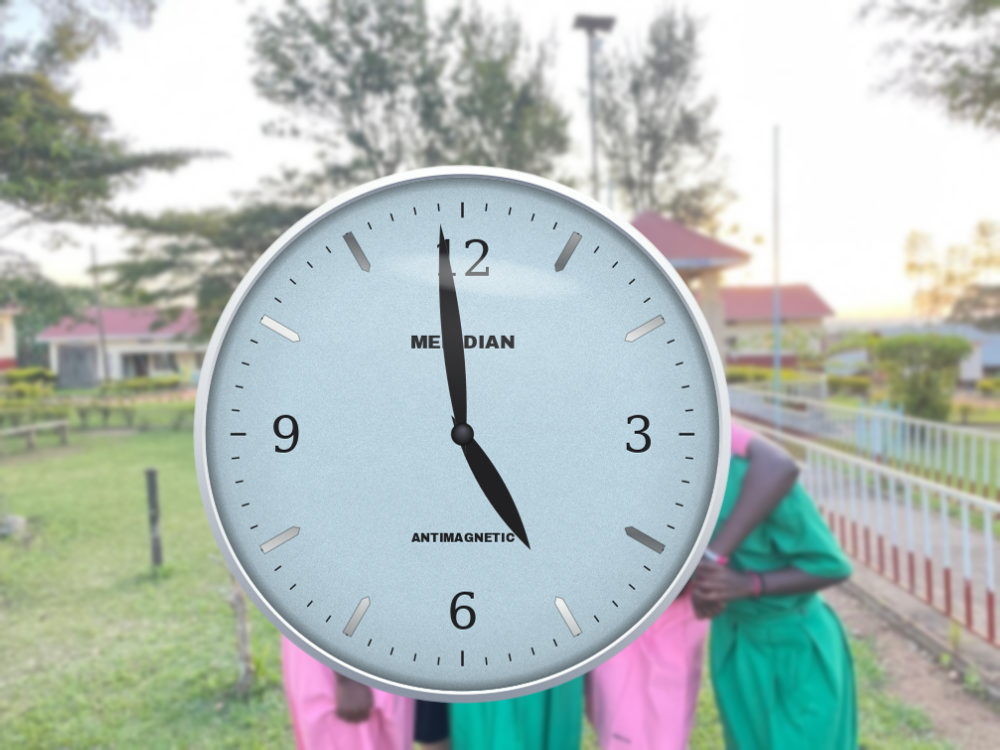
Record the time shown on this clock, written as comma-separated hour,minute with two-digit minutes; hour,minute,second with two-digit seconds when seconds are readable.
4,59
